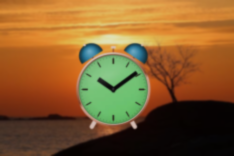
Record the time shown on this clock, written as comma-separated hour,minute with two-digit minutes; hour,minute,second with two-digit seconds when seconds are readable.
10,09
